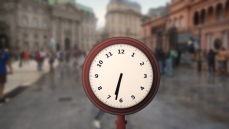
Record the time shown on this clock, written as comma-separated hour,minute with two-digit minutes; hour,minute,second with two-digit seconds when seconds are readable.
6,32
